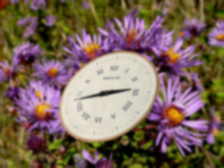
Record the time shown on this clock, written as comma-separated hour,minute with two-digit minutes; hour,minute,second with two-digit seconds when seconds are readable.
2,43
